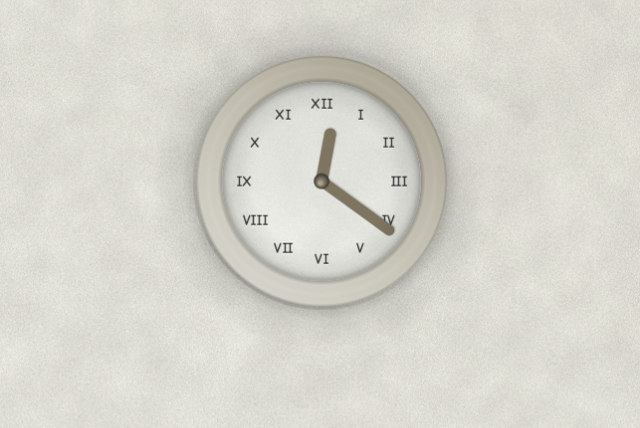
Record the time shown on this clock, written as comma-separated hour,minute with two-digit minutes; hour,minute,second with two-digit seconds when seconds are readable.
12,21
